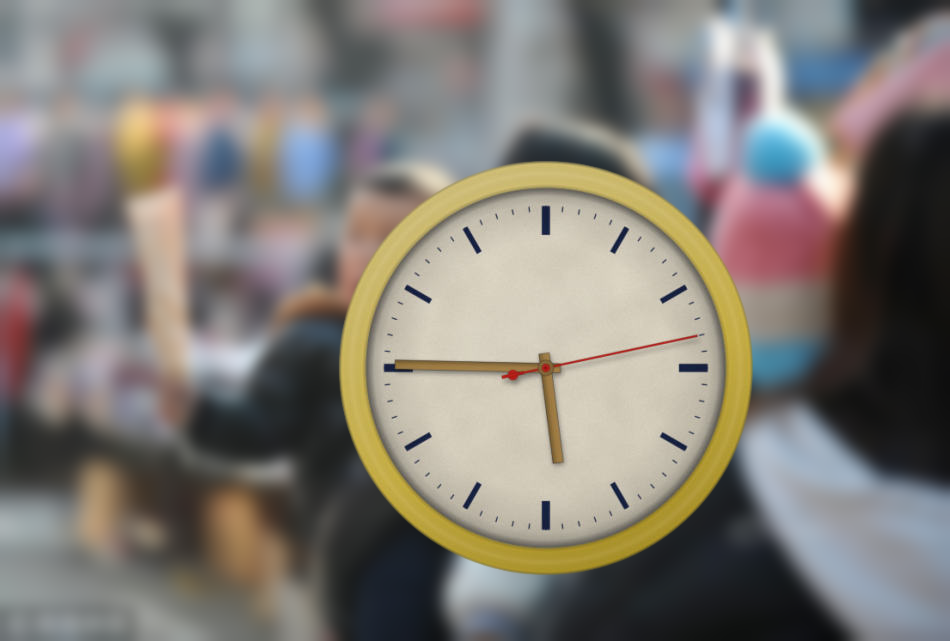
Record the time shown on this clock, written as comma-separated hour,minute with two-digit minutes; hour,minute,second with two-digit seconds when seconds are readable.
5,45,13
